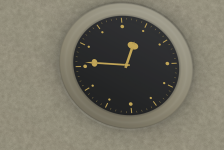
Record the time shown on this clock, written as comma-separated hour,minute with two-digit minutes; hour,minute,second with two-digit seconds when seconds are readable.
12,46
